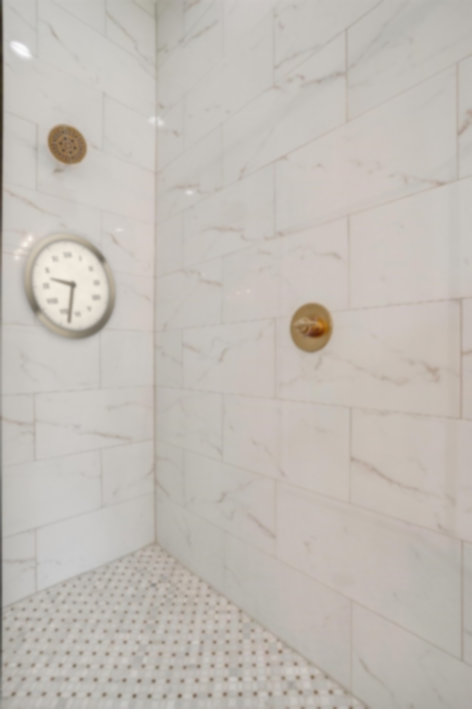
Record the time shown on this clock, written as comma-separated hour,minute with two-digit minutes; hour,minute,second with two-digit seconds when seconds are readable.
9,33
